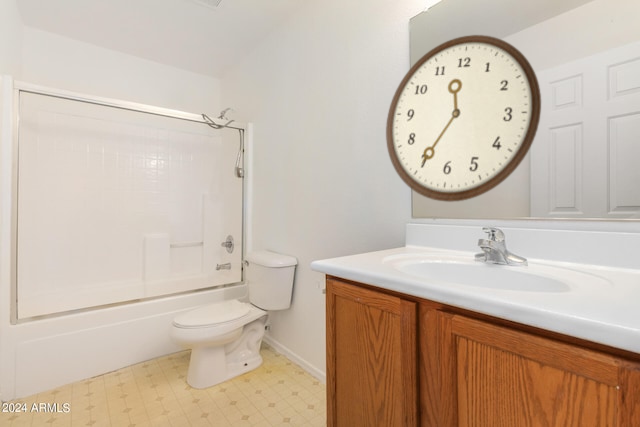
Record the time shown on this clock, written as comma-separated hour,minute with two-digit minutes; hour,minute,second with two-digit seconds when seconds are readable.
11,35
